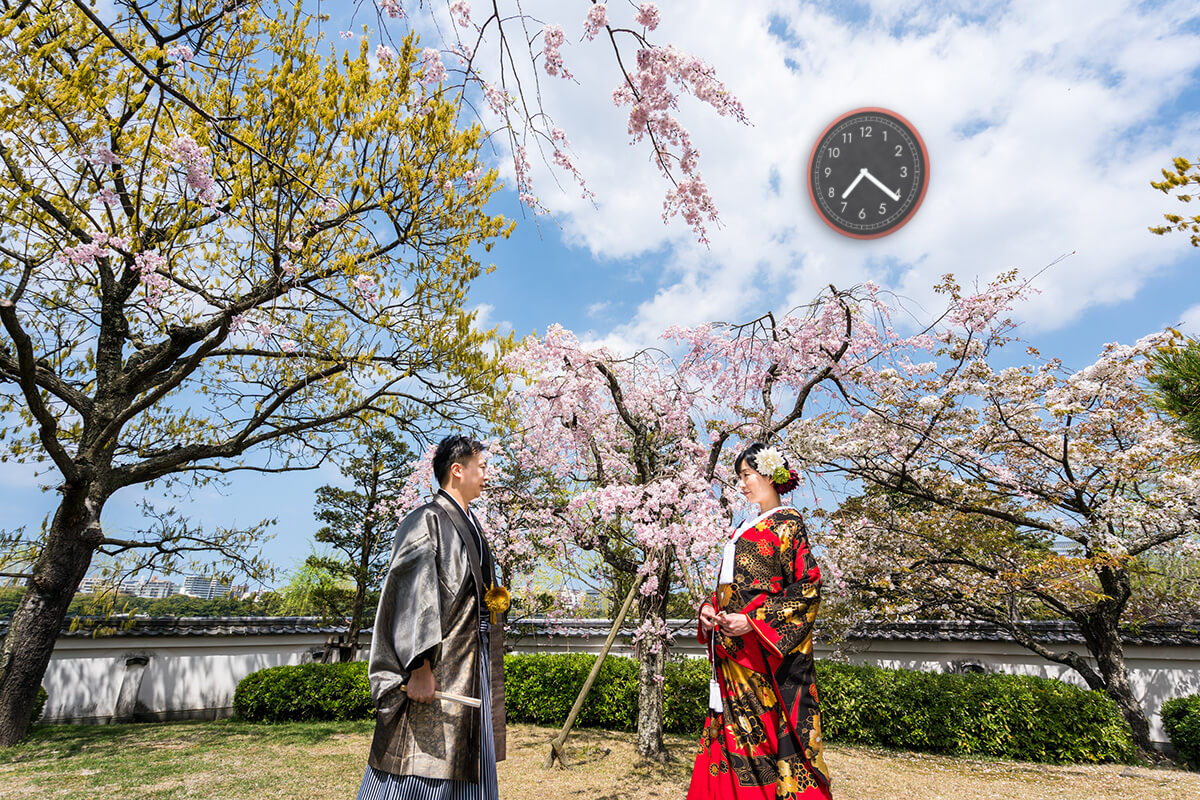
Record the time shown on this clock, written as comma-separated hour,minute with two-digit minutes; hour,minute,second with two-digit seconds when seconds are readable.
7,21
